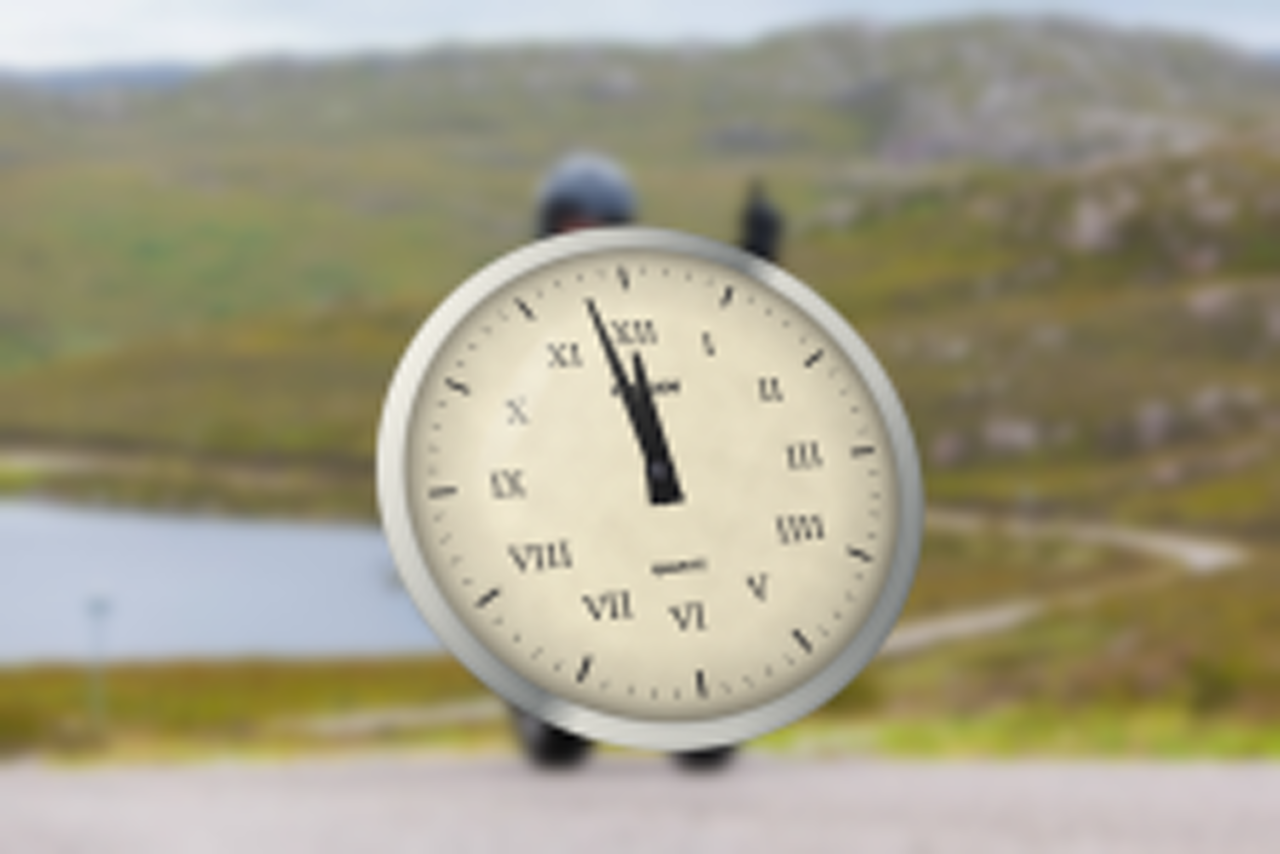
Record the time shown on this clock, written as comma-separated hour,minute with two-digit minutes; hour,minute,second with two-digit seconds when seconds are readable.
11,58
